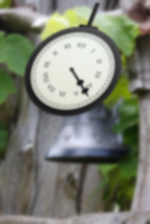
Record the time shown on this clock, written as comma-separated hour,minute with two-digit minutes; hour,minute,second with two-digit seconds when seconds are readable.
4,22
